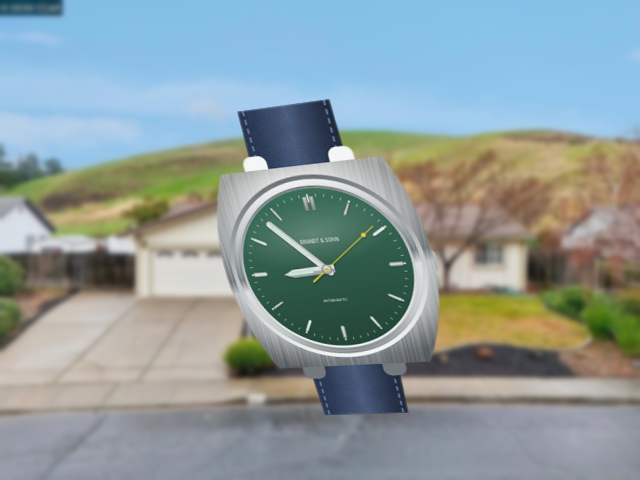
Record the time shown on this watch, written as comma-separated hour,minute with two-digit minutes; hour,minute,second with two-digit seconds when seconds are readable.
8,53,09
